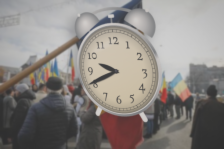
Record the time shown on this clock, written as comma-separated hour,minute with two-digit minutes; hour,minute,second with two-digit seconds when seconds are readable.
9,41
